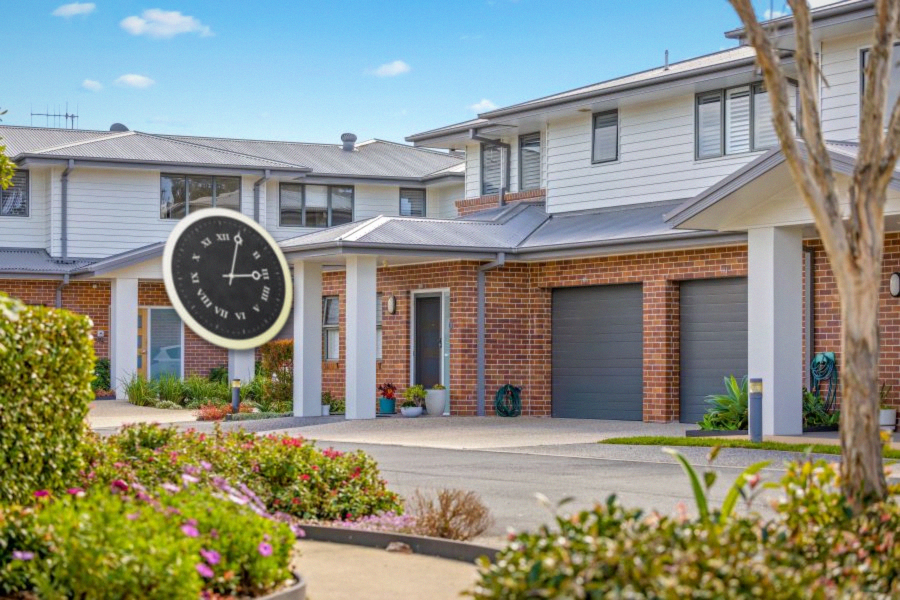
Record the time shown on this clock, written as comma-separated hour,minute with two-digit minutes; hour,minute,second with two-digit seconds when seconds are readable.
3,04
